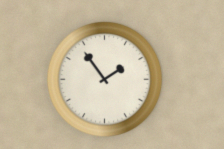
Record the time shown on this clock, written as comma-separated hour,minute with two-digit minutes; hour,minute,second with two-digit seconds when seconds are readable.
1,54
